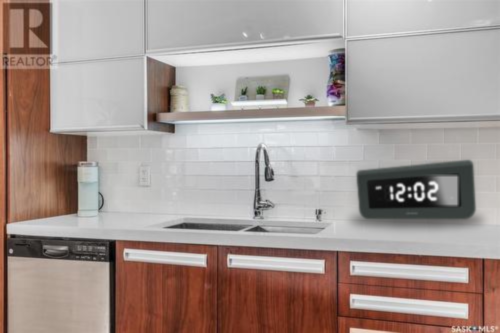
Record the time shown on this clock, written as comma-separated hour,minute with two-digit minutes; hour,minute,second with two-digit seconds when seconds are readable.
12,02
